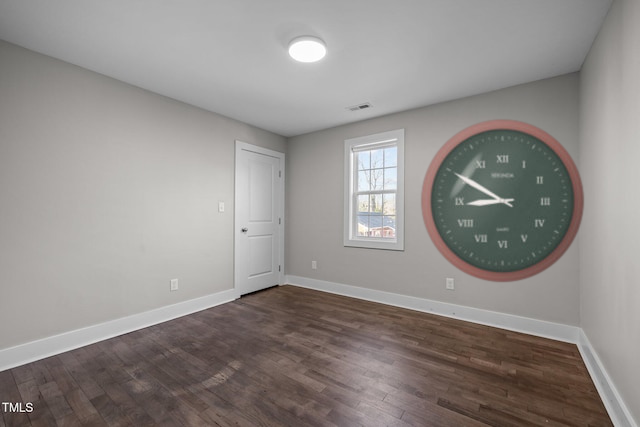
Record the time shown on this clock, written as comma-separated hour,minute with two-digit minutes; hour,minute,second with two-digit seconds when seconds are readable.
8,50
